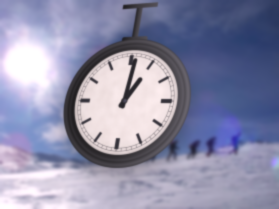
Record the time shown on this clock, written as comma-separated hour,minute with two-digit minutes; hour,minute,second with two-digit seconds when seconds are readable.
1,01
